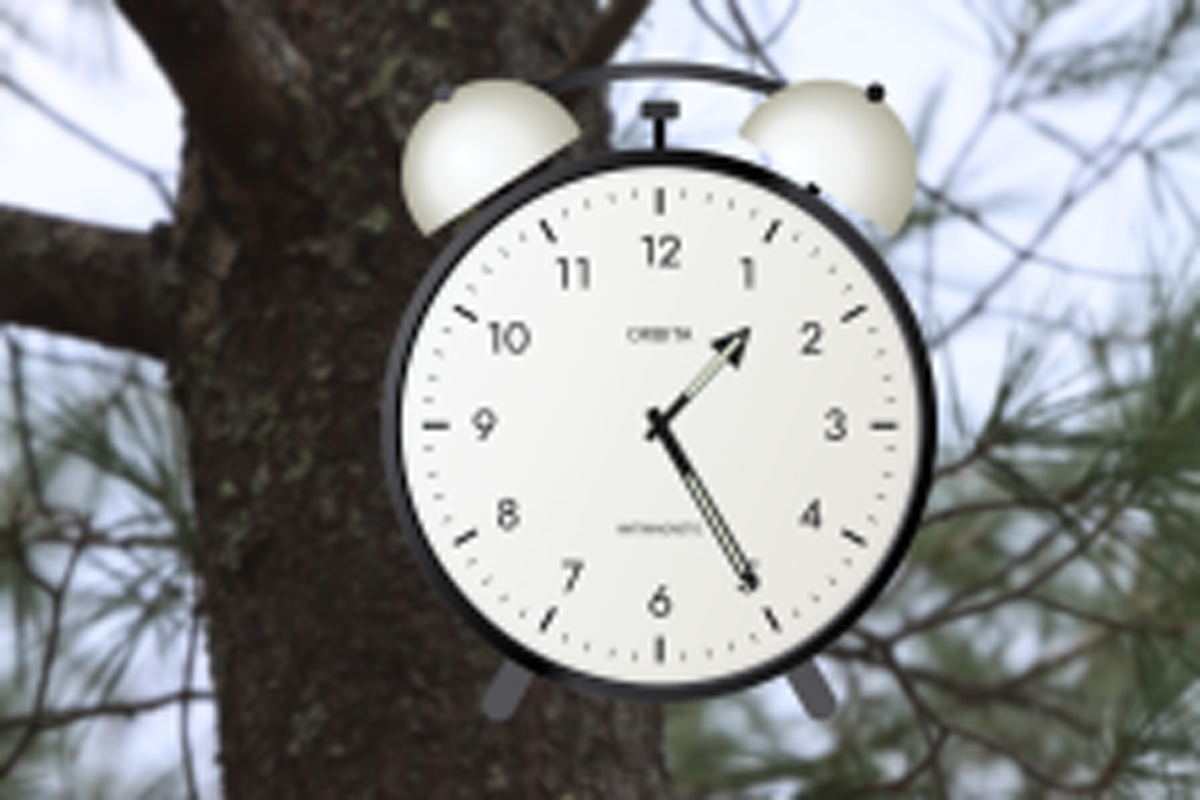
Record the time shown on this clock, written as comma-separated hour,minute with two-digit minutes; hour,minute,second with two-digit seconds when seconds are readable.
1,25
